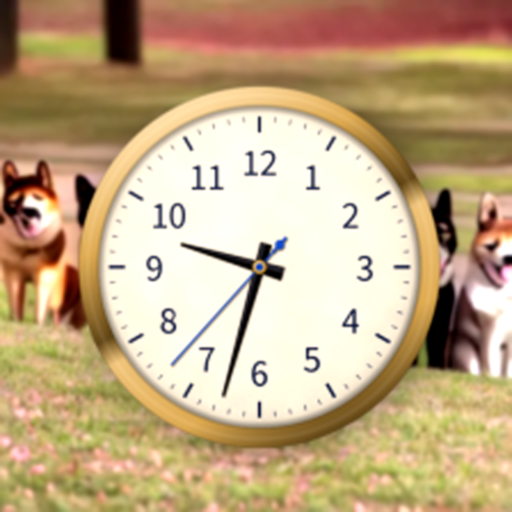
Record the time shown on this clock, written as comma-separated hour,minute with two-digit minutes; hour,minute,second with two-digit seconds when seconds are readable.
9,32,37
